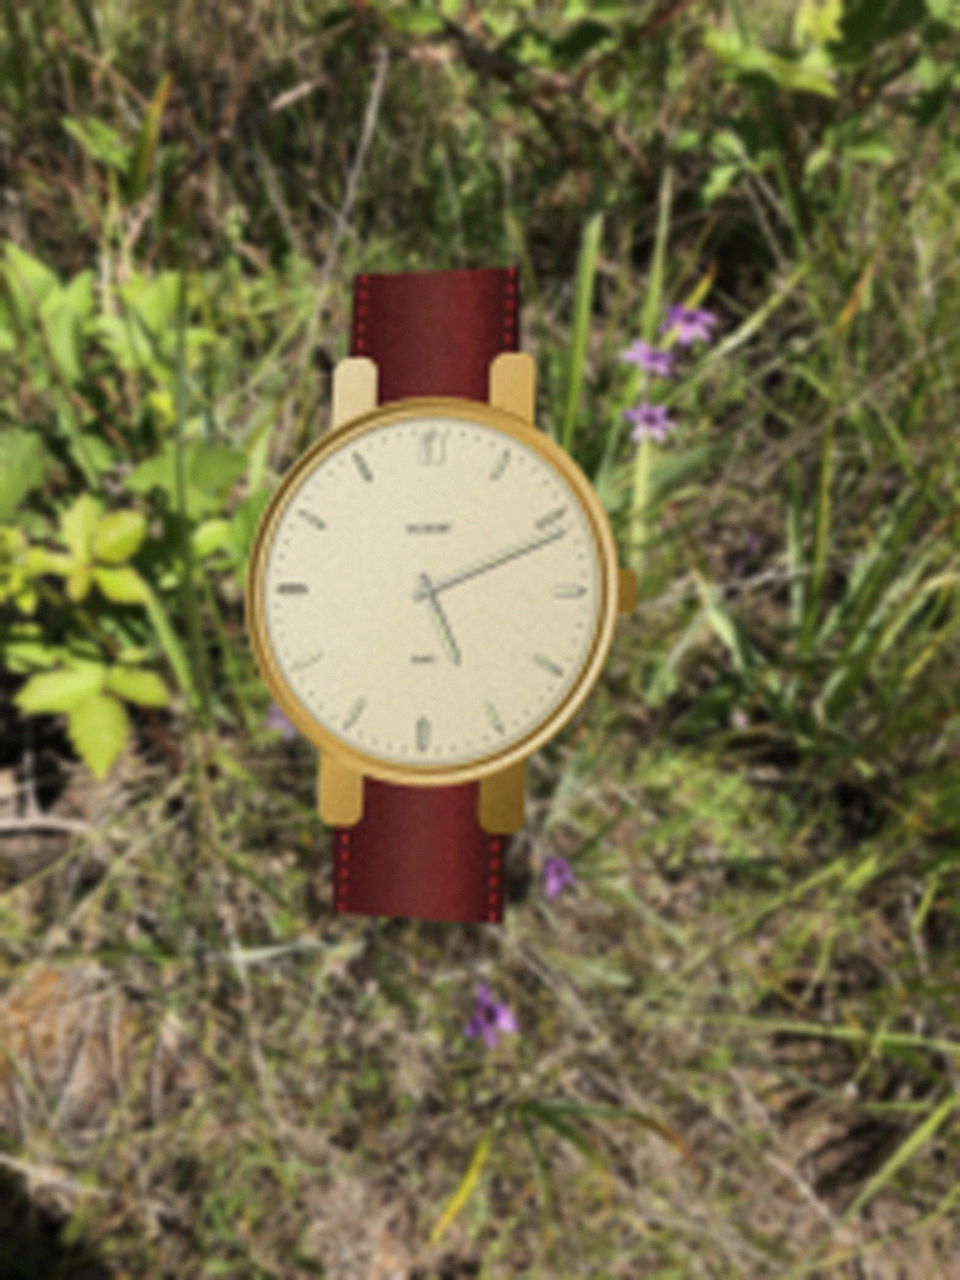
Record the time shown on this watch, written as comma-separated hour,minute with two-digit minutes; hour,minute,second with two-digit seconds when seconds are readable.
5,11
